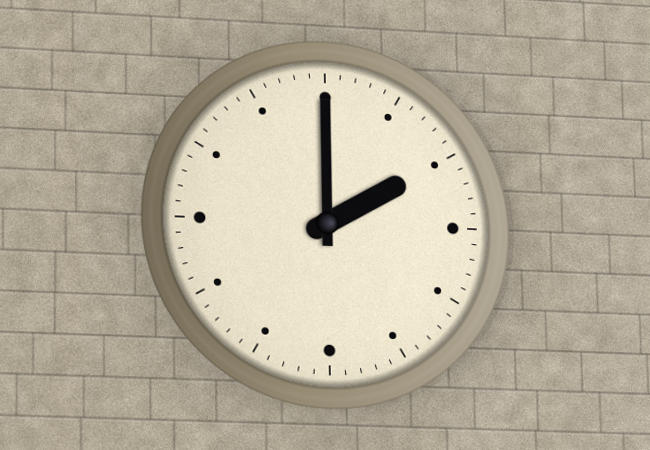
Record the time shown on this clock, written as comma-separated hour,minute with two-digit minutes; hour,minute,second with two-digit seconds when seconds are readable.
2,00
